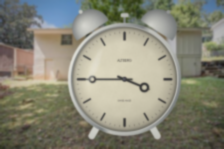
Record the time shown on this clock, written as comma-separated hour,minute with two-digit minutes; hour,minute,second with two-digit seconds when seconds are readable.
3,45
